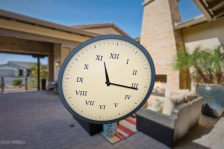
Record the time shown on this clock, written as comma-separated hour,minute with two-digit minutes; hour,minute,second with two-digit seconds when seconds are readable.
11,16
